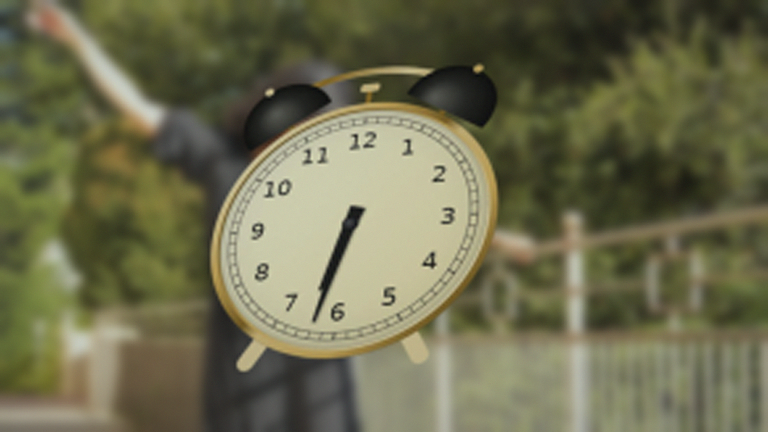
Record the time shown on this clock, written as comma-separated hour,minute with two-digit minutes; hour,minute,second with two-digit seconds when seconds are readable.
6,32
